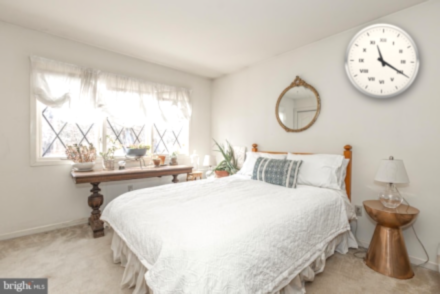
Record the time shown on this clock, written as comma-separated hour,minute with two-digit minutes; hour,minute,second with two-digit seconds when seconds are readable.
11,20
